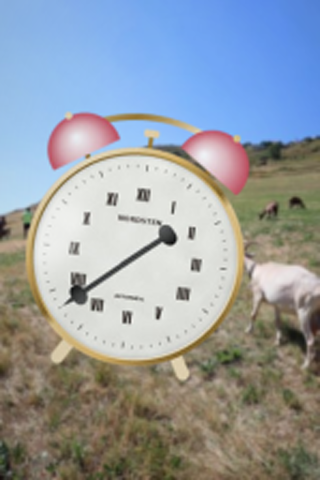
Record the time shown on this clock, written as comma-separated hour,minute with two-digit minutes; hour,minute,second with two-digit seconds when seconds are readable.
1,38
